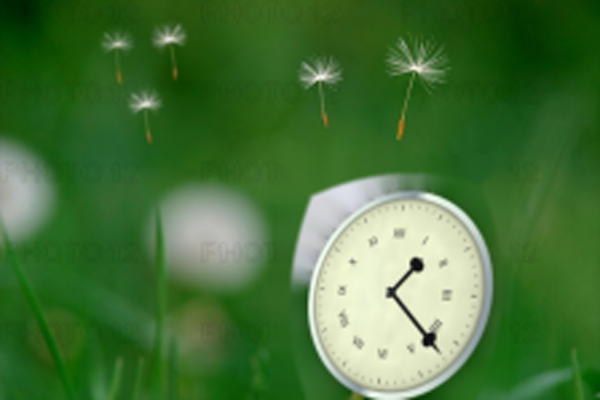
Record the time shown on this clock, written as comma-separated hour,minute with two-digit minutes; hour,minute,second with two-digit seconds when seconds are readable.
1,22
